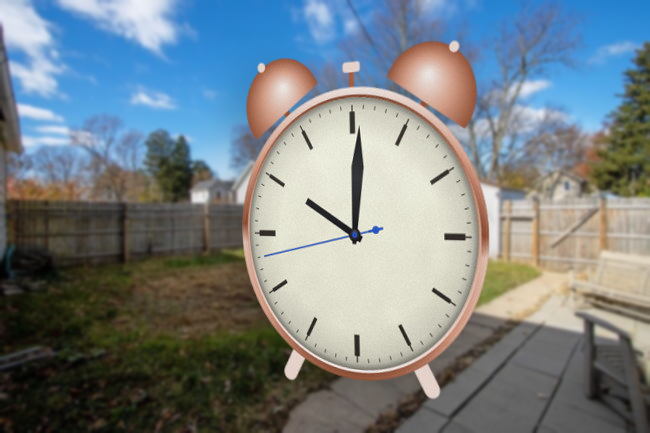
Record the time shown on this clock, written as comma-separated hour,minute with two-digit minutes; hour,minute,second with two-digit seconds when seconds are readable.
10,00,43
